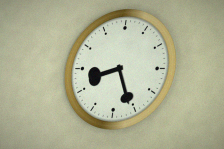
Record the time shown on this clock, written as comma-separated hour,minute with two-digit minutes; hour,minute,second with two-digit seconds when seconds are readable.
8,26
